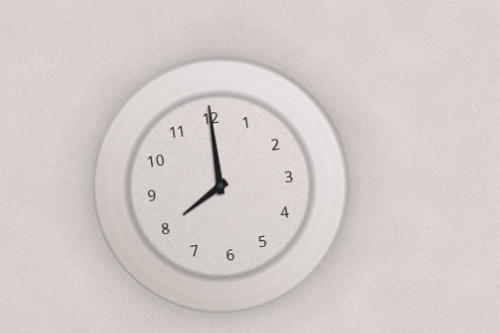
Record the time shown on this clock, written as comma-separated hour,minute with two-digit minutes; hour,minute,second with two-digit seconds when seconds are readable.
8,00
